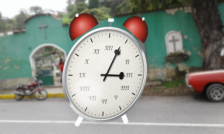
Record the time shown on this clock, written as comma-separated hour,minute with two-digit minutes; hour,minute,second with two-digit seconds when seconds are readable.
3,04
